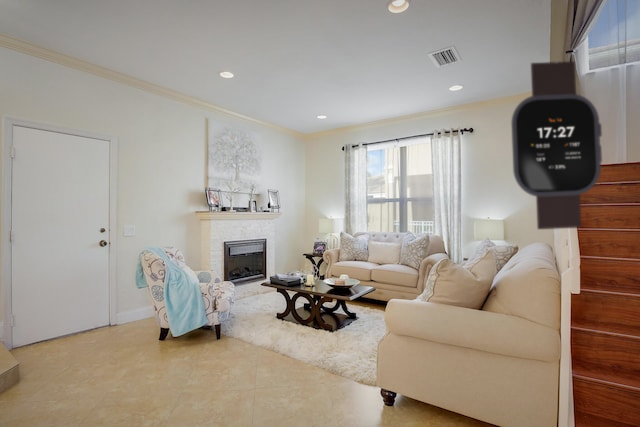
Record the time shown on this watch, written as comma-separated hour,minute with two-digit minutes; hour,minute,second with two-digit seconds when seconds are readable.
17,27
